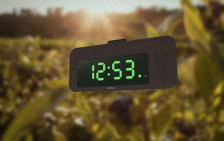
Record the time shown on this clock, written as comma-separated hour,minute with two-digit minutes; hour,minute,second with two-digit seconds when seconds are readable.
12,53
